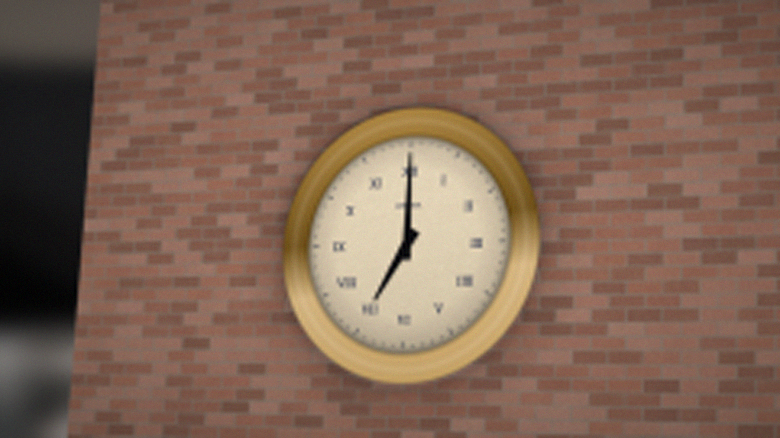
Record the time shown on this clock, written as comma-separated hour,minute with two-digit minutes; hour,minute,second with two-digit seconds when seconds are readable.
7,00
